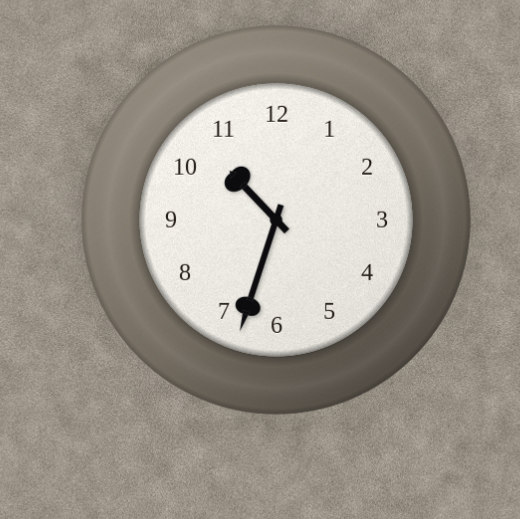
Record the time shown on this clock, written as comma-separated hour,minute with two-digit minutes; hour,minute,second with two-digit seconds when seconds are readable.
10,33
